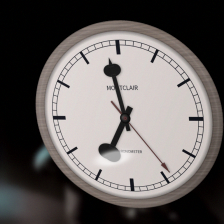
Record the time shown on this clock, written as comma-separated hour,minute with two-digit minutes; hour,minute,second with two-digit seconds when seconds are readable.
6,58,24
